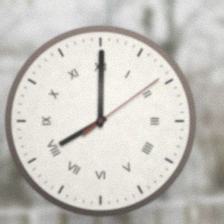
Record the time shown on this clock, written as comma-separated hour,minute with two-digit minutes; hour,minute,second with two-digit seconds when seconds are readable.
8,00,09
